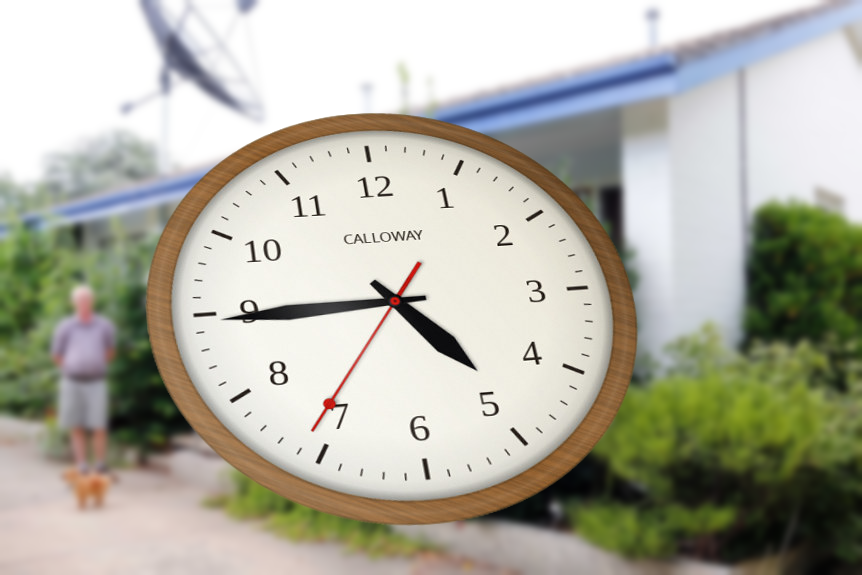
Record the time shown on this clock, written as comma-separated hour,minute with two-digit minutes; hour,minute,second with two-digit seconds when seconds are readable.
4,44,36
